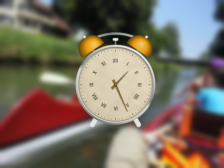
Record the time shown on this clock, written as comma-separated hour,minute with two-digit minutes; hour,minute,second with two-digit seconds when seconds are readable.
1,26
